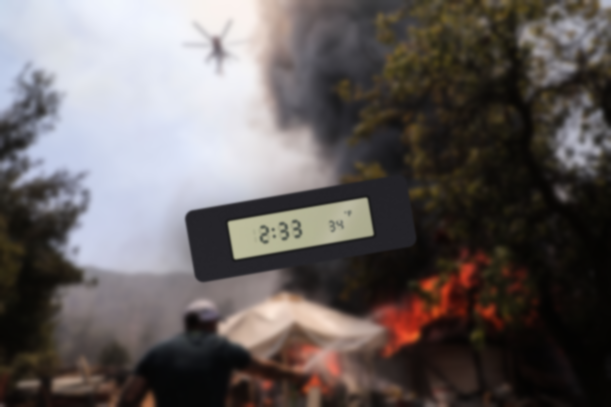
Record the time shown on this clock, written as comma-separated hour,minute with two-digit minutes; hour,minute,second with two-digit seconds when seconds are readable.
2,33
